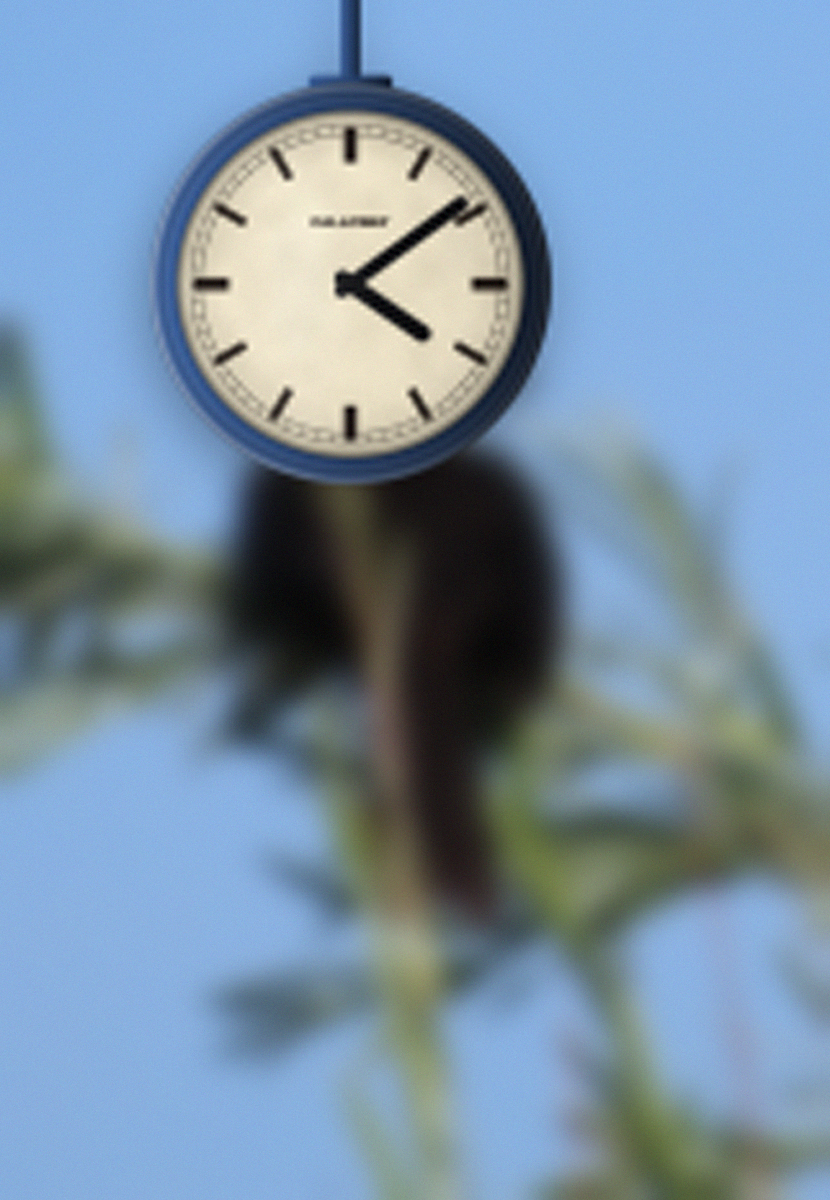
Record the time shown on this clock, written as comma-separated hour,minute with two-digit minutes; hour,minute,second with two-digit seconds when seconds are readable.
4,09
